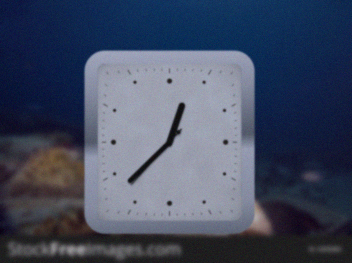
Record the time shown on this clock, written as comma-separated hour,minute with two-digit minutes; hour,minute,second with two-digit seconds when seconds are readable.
12,37,37
